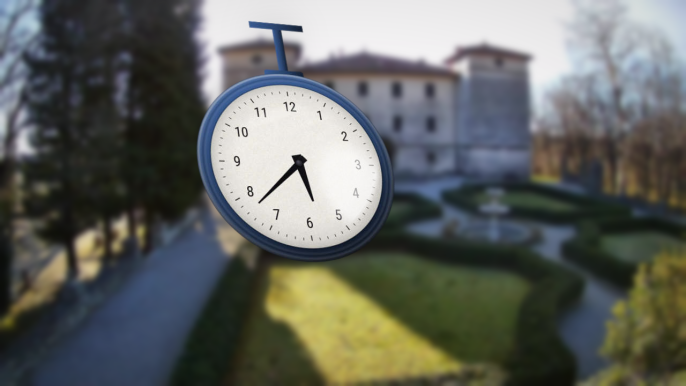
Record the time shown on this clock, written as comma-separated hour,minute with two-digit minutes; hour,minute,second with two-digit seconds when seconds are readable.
5,38
